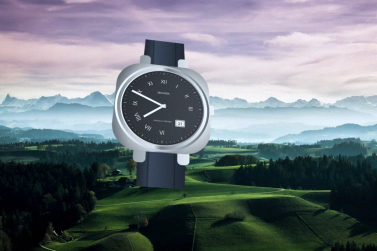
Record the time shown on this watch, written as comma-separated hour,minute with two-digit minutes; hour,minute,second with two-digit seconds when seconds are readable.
7,49
